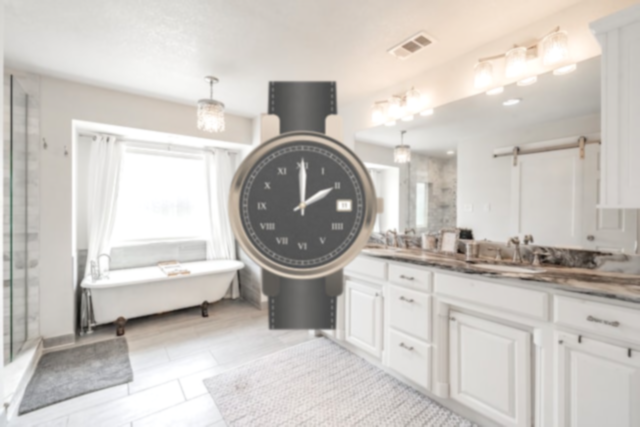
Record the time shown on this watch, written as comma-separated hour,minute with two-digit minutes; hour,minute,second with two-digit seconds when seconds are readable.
2,00
